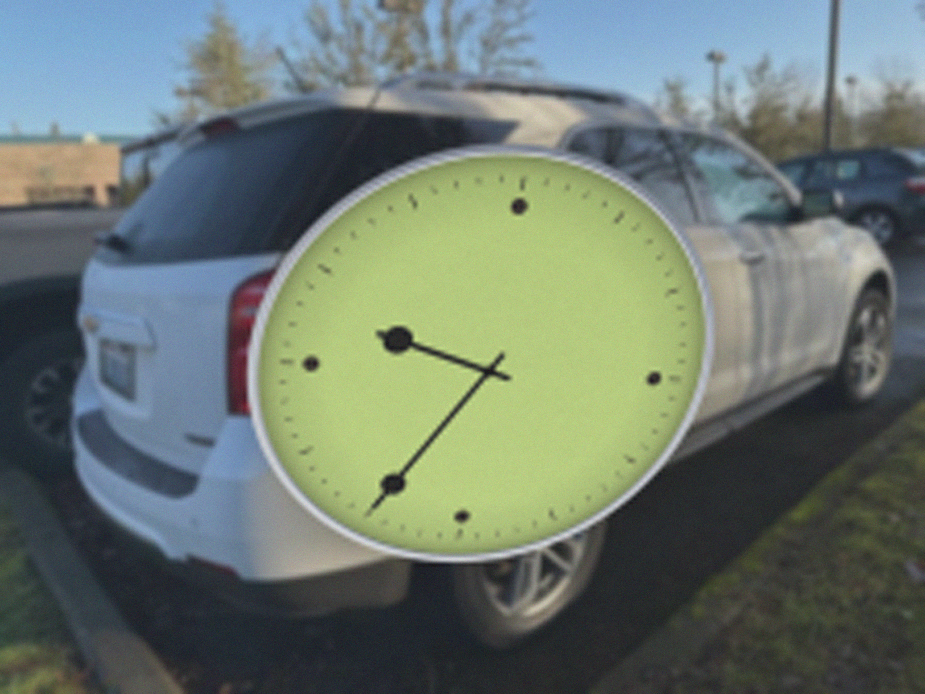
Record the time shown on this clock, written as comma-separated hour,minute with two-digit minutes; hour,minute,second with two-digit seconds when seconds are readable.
9,35
